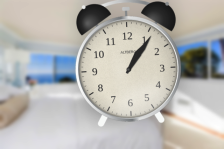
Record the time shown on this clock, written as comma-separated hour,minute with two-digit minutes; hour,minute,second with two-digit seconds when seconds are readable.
1,06
